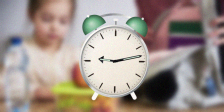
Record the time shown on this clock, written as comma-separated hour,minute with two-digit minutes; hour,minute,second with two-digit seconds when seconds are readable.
9,13
